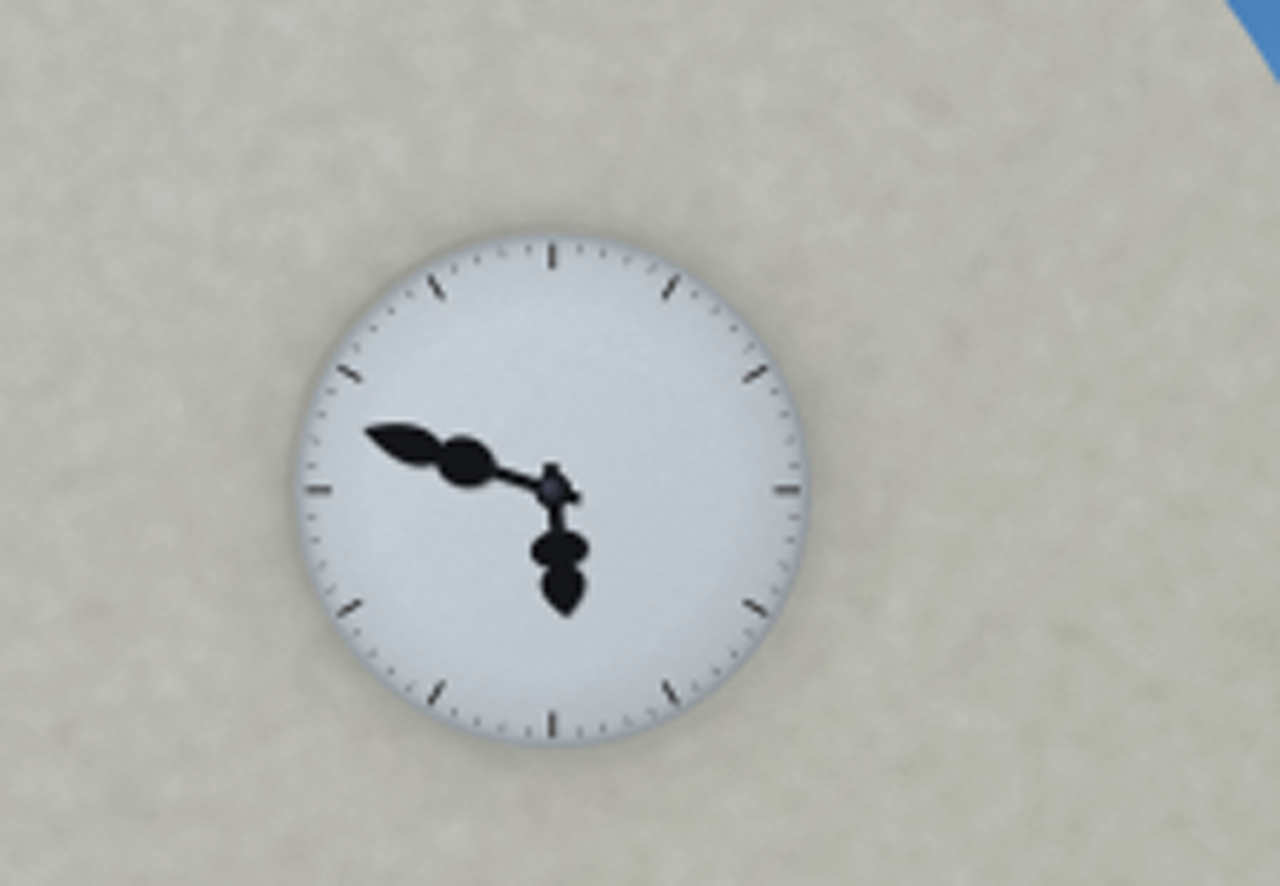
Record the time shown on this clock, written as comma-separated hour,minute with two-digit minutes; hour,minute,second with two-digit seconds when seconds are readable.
5,48
